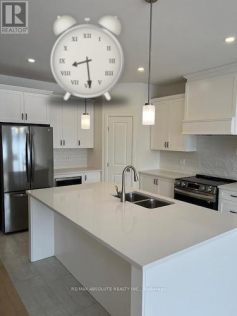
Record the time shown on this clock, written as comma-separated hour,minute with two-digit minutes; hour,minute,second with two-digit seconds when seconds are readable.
8,29
